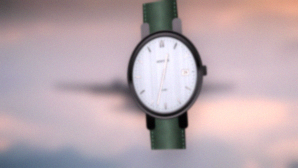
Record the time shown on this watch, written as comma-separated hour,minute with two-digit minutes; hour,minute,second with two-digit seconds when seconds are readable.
12,33
